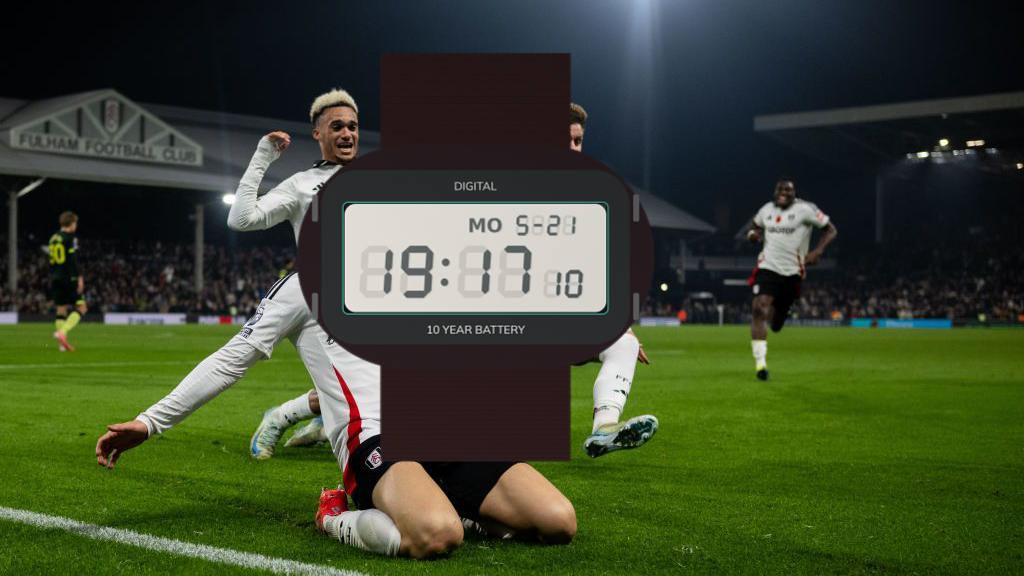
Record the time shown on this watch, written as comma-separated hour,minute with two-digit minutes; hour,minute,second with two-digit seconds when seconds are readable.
19,17,10
